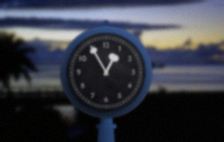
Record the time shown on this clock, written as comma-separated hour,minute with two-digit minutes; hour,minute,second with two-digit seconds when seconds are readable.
12,55
